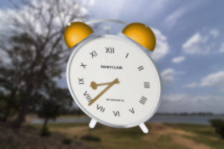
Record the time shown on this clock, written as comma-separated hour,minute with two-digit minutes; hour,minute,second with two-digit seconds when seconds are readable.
8,38
